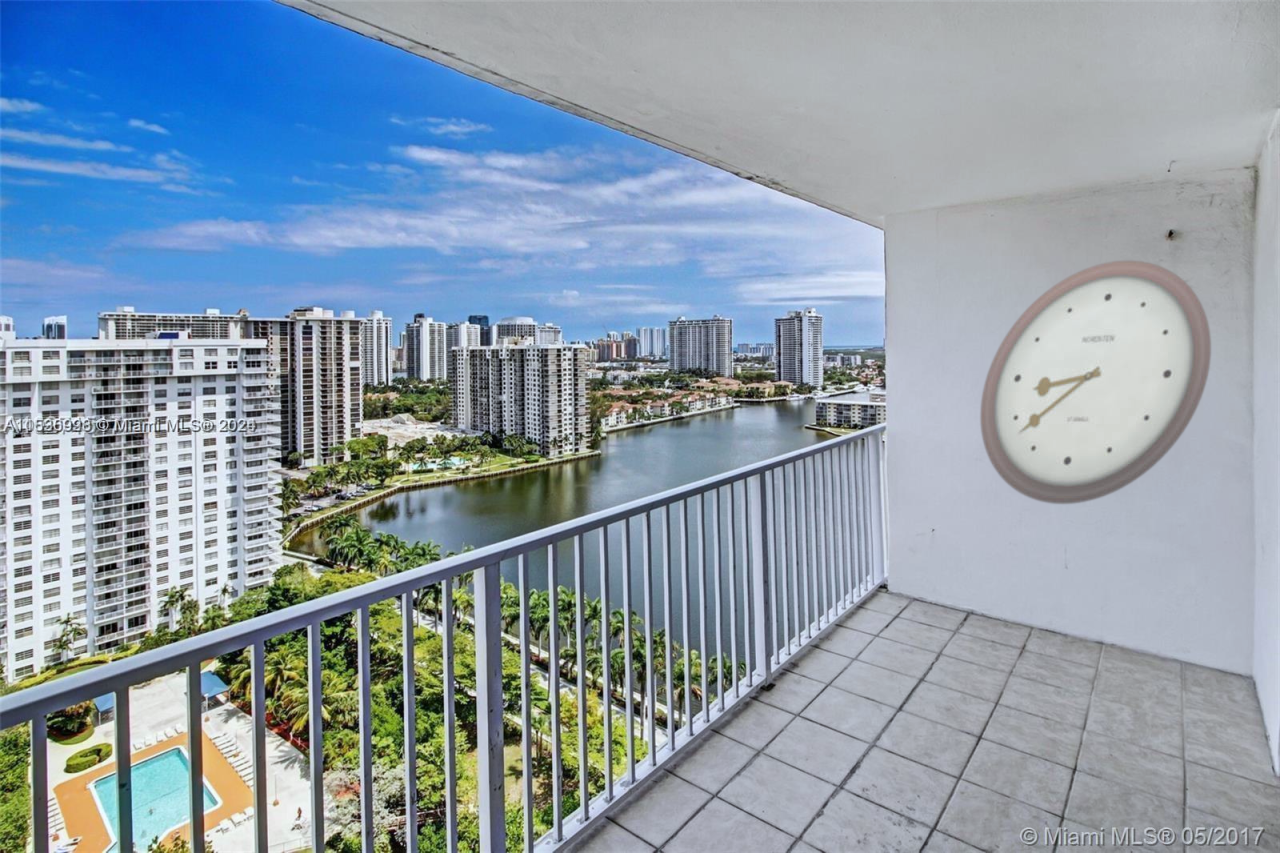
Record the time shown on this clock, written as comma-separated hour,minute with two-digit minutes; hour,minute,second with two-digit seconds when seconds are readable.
8,38
